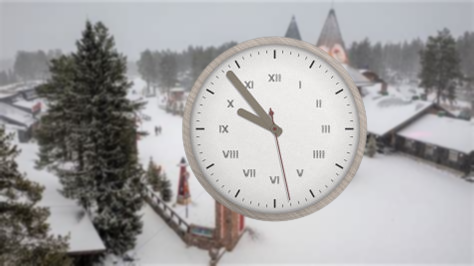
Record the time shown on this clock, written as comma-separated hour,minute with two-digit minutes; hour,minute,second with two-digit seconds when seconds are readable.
9,53,28
